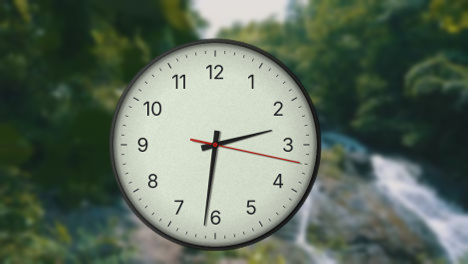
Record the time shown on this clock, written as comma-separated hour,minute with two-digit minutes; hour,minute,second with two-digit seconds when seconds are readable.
2,31,17
